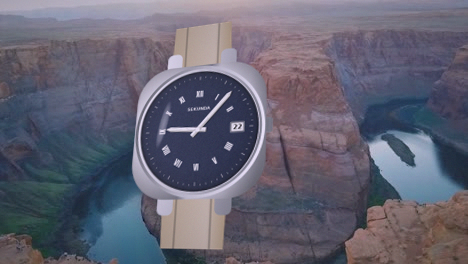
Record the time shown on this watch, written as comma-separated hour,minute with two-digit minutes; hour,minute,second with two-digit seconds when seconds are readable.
9,07
